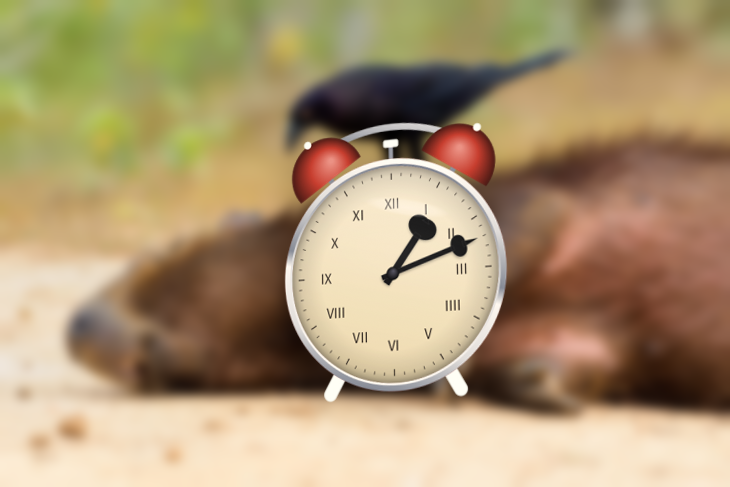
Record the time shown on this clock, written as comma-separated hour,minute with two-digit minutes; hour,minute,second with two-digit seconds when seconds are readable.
1,12
